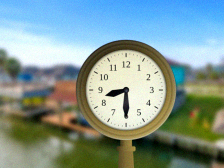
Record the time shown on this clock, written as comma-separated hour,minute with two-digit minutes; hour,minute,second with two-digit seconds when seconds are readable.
8,30
